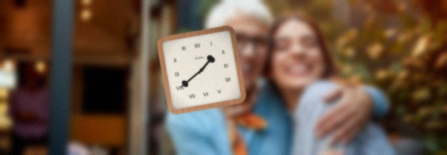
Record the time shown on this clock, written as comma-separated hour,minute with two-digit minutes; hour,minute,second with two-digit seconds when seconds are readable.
1,40
